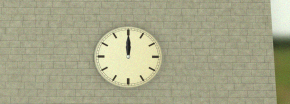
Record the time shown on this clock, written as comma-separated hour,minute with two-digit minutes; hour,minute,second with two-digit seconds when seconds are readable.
12,00
